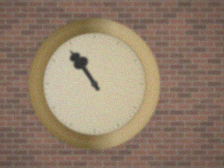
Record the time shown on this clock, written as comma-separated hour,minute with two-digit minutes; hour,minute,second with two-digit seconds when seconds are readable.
10,54
